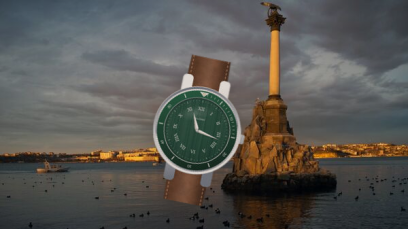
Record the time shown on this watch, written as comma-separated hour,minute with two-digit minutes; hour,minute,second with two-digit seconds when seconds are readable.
11,17
